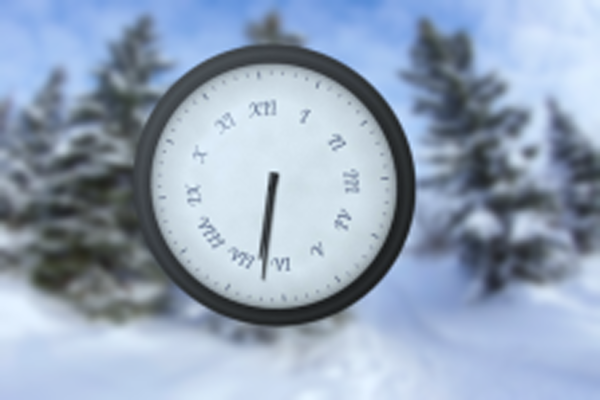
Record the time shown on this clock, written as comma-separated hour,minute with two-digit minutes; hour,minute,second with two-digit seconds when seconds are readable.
6,32
